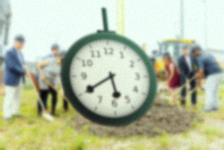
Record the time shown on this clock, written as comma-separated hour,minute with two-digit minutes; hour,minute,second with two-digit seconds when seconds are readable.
5,40
